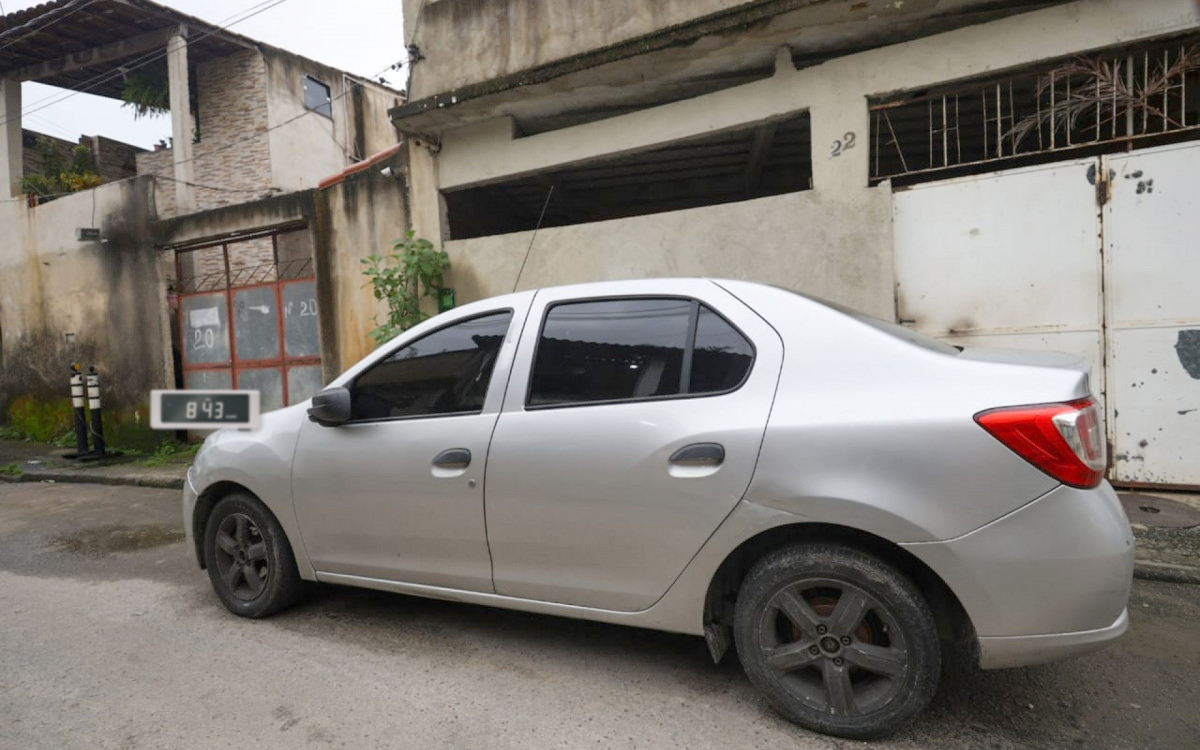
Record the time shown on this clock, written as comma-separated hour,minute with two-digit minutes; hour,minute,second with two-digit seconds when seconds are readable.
8,43
